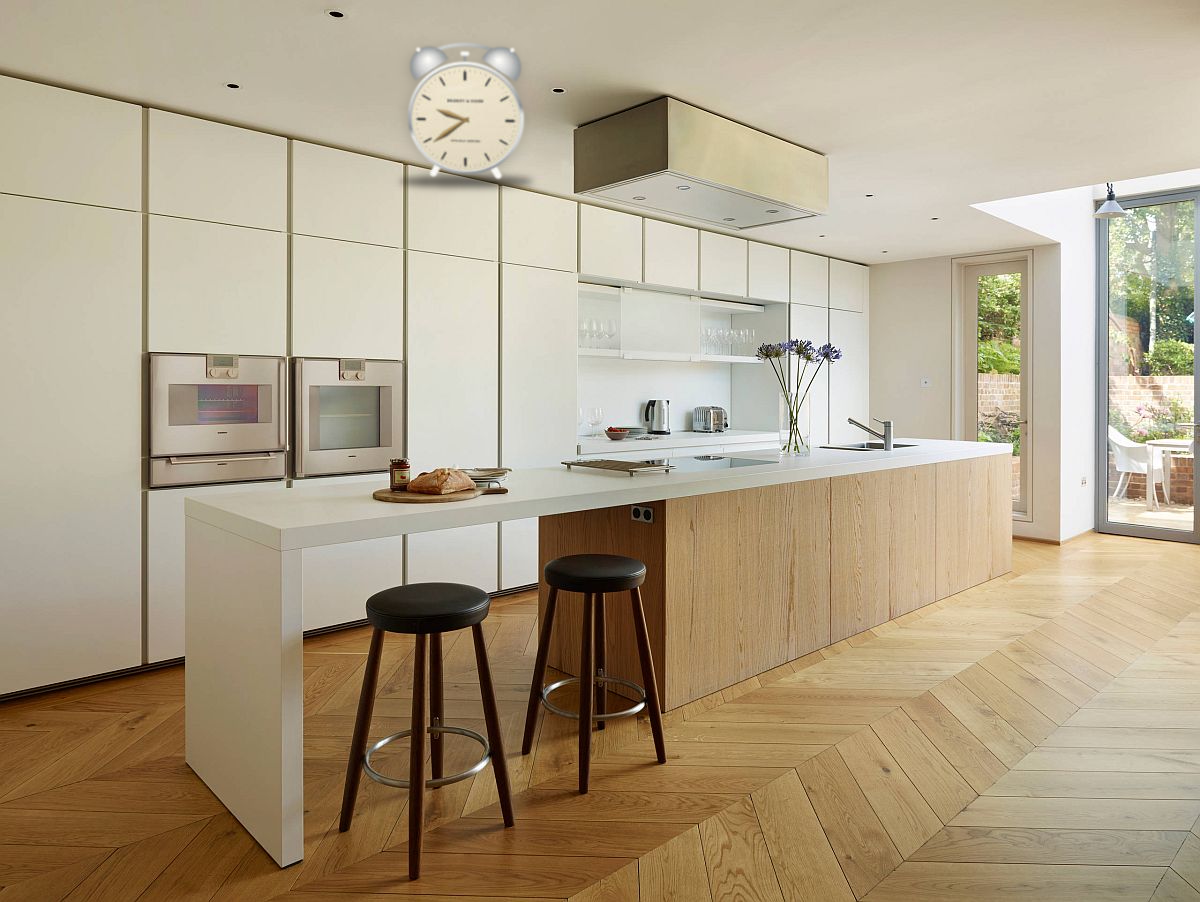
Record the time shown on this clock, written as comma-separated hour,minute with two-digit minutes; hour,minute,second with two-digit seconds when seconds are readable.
9,39
